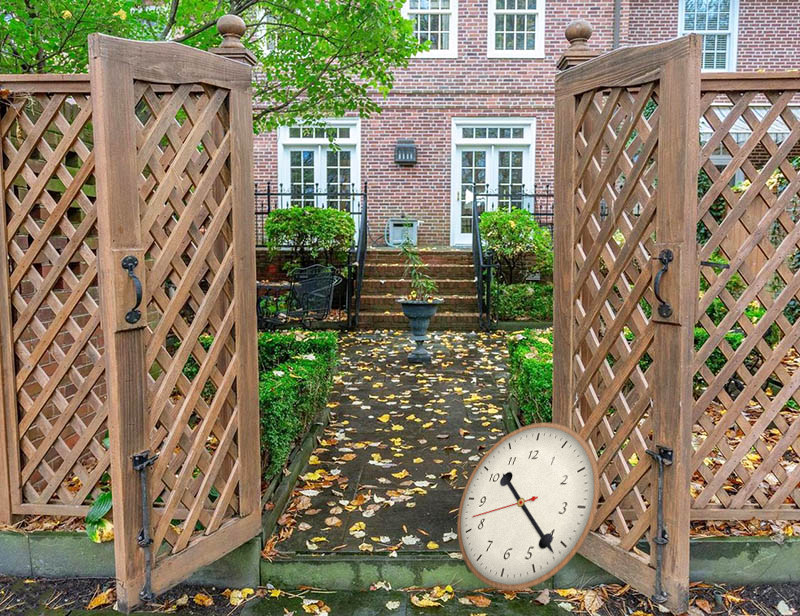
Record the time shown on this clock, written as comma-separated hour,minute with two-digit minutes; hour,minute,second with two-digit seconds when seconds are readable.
10,21,42
